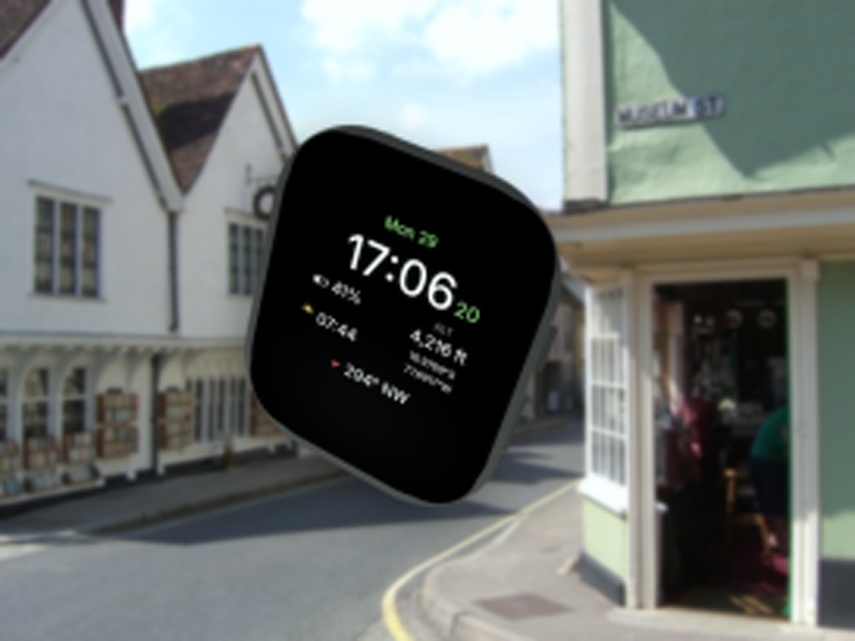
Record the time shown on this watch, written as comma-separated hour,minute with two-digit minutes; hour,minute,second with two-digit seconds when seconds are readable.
17,06
